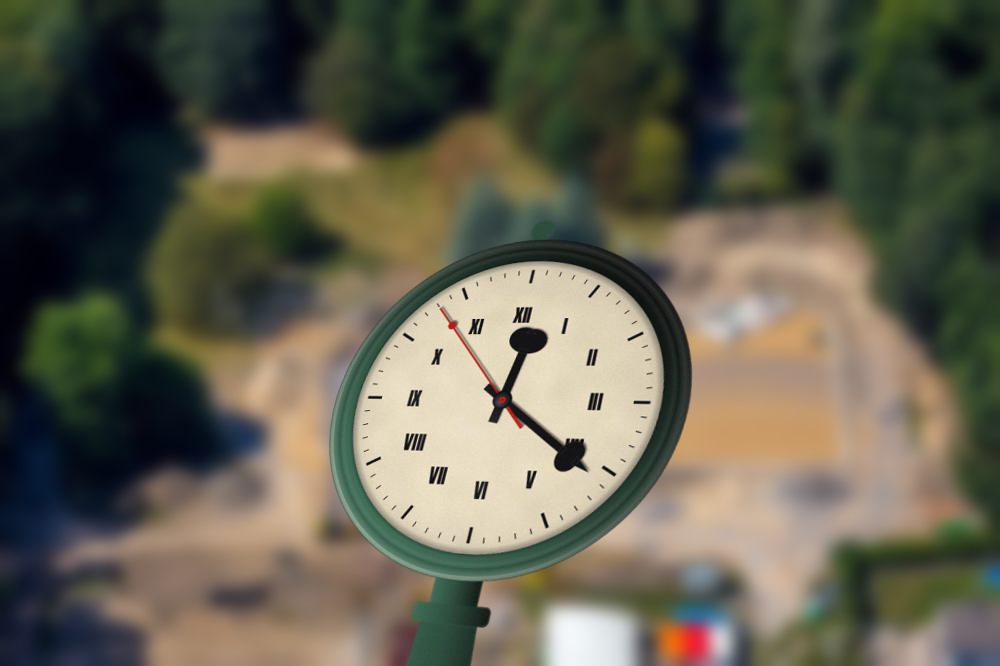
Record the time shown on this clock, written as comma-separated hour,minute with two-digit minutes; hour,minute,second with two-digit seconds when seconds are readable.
12,20,53
